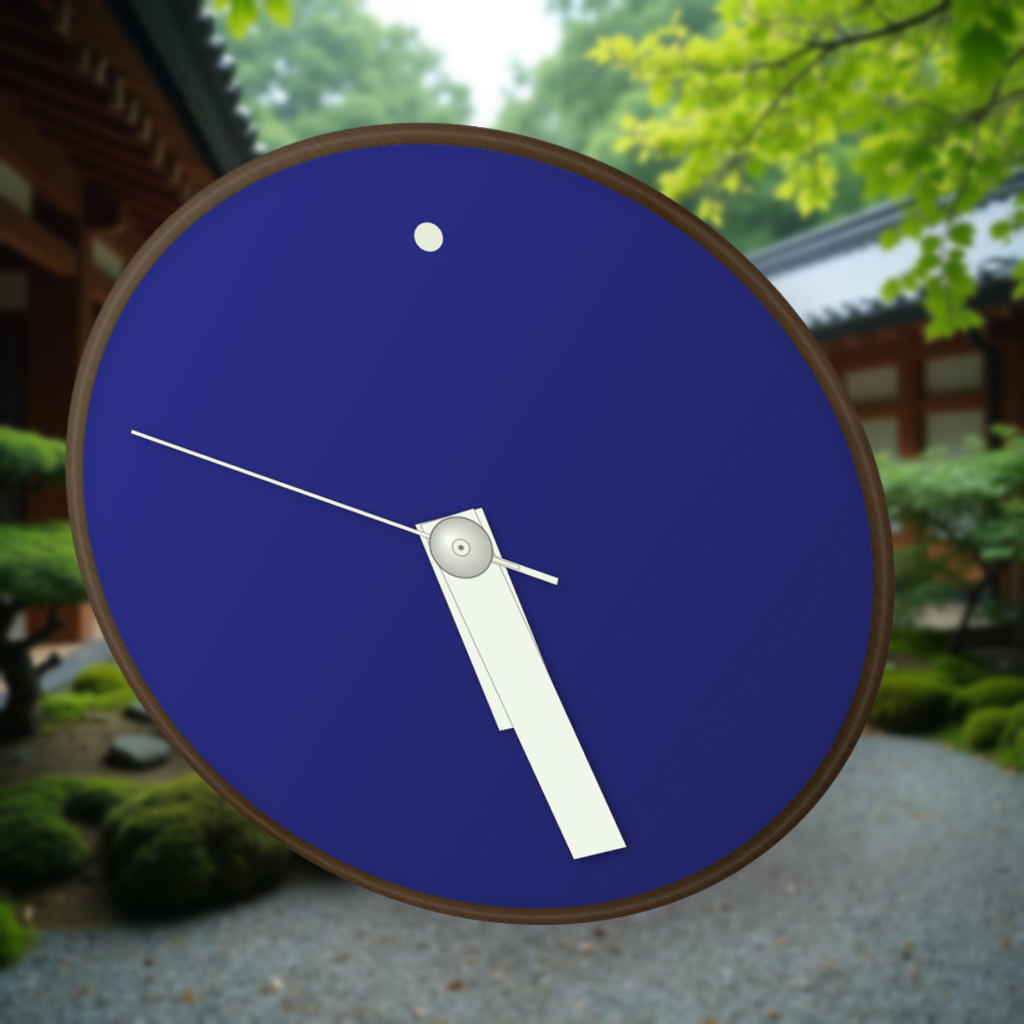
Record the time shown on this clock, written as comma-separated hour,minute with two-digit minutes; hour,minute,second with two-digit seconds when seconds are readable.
5,26,48
